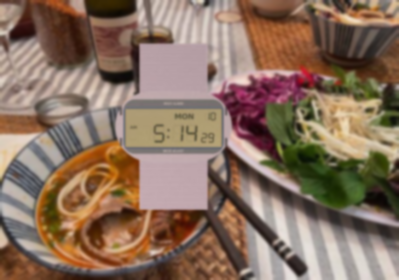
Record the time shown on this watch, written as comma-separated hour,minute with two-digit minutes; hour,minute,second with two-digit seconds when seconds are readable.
5,14
